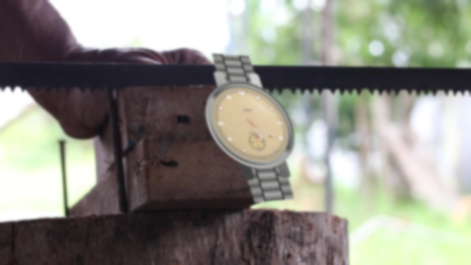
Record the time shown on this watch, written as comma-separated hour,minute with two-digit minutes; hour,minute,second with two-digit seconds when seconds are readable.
5,21
